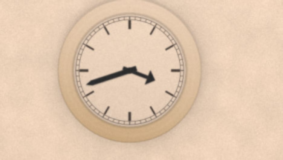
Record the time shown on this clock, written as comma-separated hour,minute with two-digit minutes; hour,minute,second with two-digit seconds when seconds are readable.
3,42
